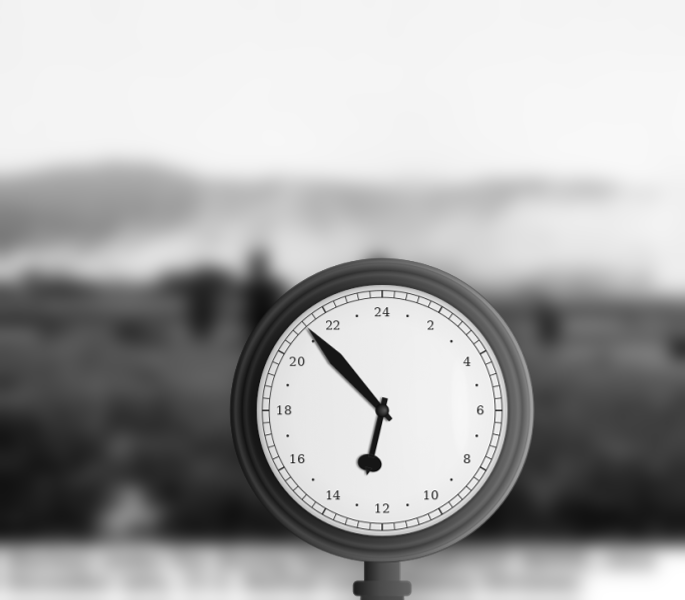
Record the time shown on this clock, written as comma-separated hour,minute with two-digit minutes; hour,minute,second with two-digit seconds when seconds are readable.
12,53
